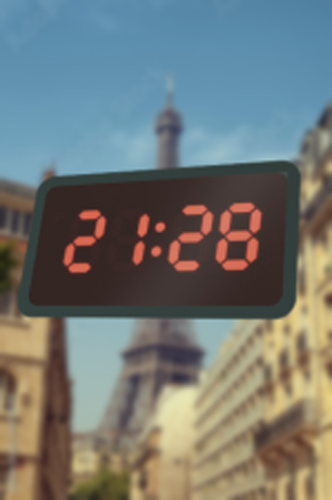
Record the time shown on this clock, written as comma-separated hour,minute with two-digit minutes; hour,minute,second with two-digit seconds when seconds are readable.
21,28
